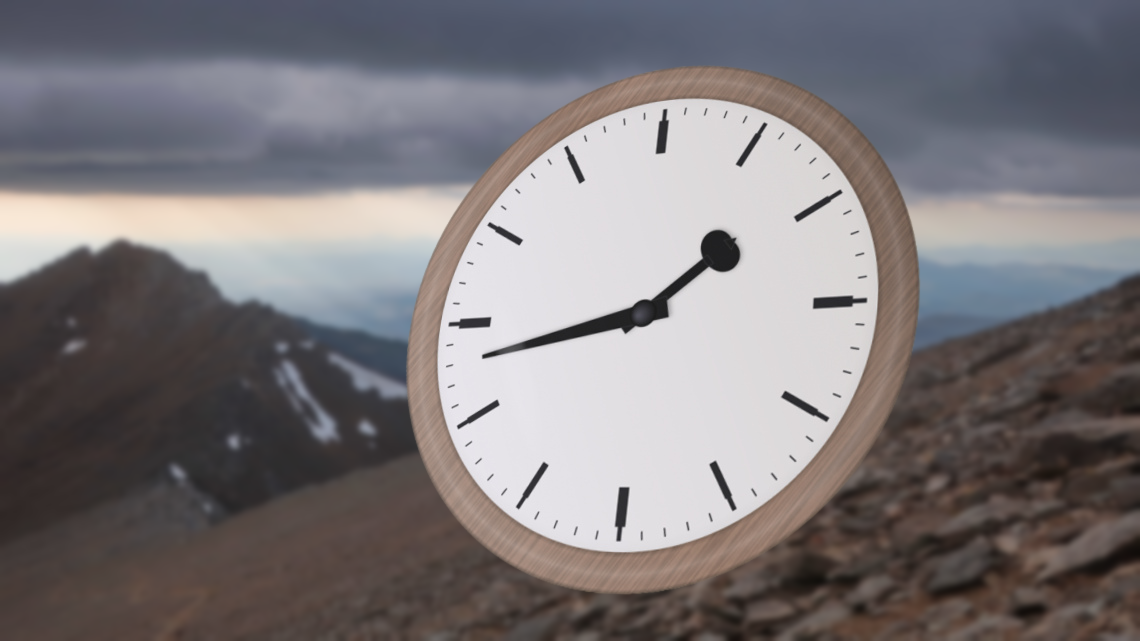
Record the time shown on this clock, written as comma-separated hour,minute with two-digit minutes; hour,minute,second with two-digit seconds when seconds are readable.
1,43
